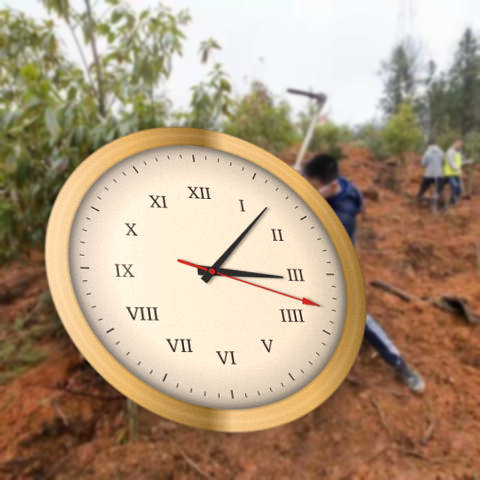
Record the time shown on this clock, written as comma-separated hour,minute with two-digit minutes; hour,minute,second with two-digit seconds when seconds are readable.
3,07,18
